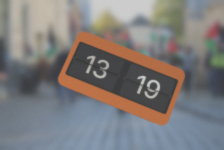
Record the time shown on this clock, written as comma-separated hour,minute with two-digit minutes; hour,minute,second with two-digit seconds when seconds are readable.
13,19
